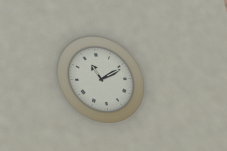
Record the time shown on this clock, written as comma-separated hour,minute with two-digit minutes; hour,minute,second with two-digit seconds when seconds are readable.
11,11
